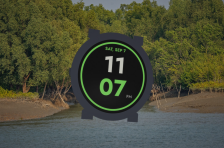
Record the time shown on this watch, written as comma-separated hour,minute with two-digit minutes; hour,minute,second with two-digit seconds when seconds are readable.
11,07
